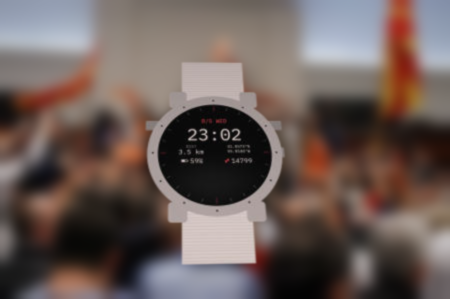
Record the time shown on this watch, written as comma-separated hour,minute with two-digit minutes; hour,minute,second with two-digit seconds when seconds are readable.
23,02
